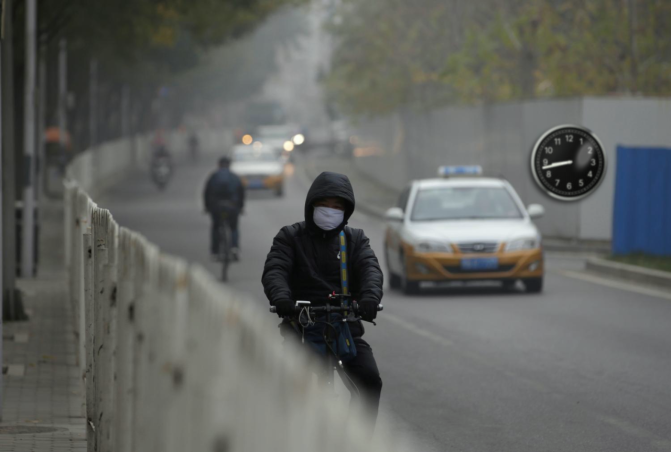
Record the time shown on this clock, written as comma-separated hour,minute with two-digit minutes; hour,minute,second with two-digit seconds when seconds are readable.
8,43
